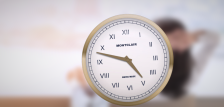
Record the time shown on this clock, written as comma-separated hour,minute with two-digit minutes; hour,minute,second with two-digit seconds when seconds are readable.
4,48
